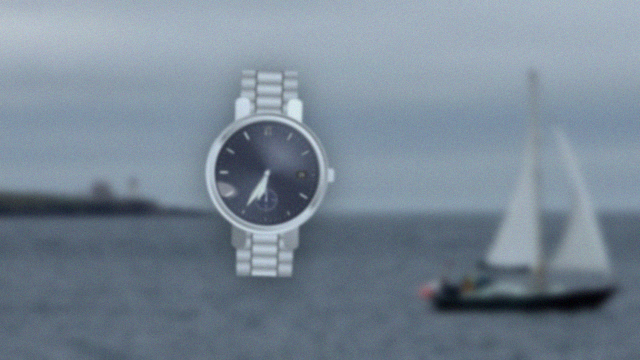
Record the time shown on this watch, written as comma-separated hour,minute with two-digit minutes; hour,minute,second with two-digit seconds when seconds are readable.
6,35
